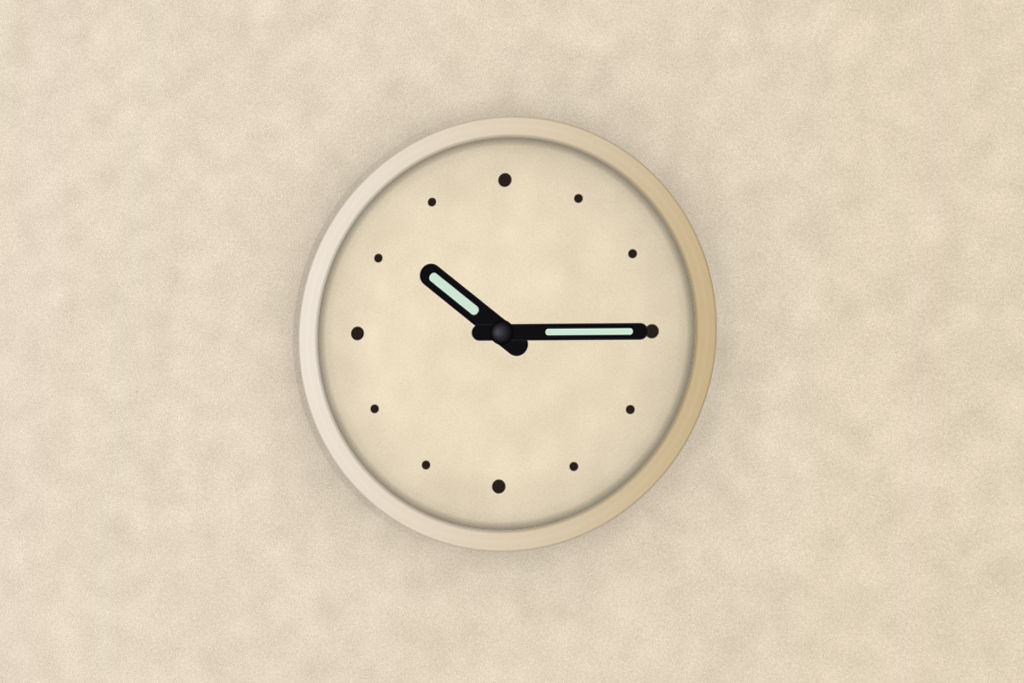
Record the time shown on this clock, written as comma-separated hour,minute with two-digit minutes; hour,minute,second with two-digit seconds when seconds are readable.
10,15
